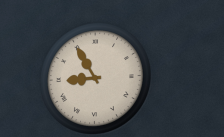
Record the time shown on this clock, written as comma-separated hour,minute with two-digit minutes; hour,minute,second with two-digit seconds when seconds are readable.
8,55
